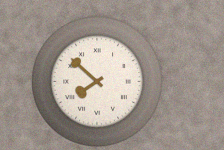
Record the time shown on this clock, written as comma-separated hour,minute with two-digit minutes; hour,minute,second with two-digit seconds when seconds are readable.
7,52
